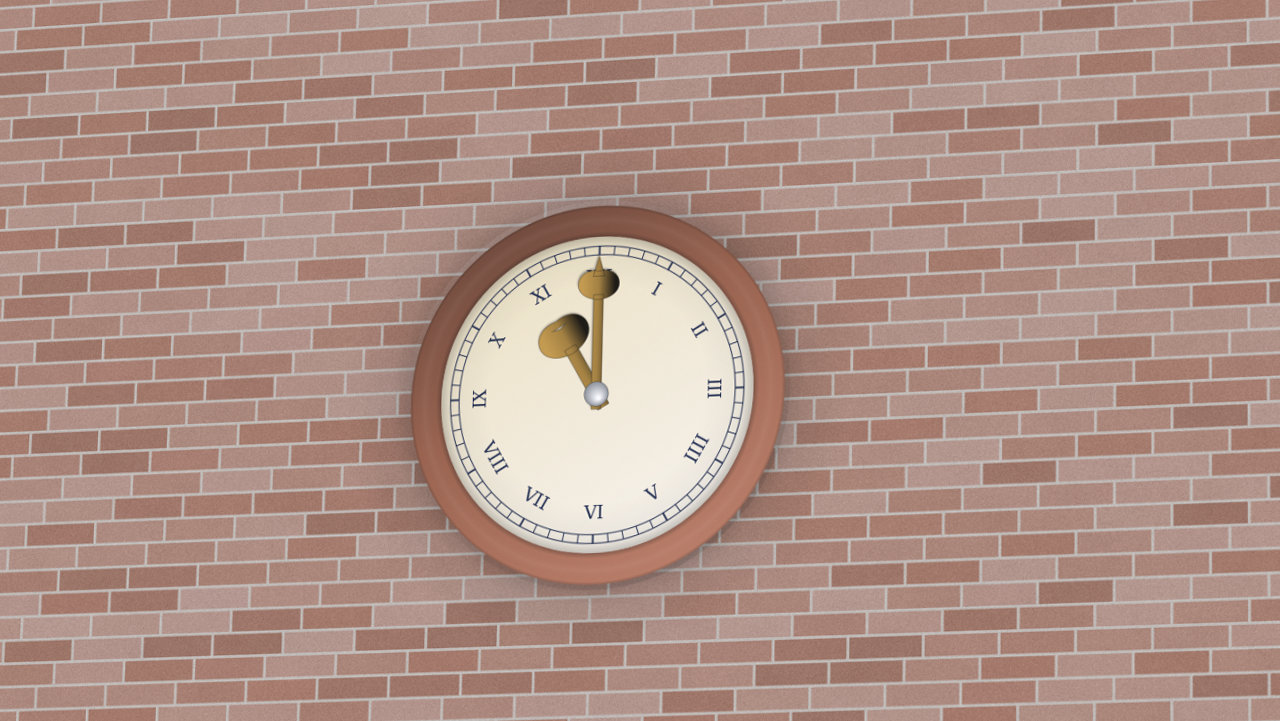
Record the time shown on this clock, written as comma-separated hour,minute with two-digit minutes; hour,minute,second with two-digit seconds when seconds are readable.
11,00
